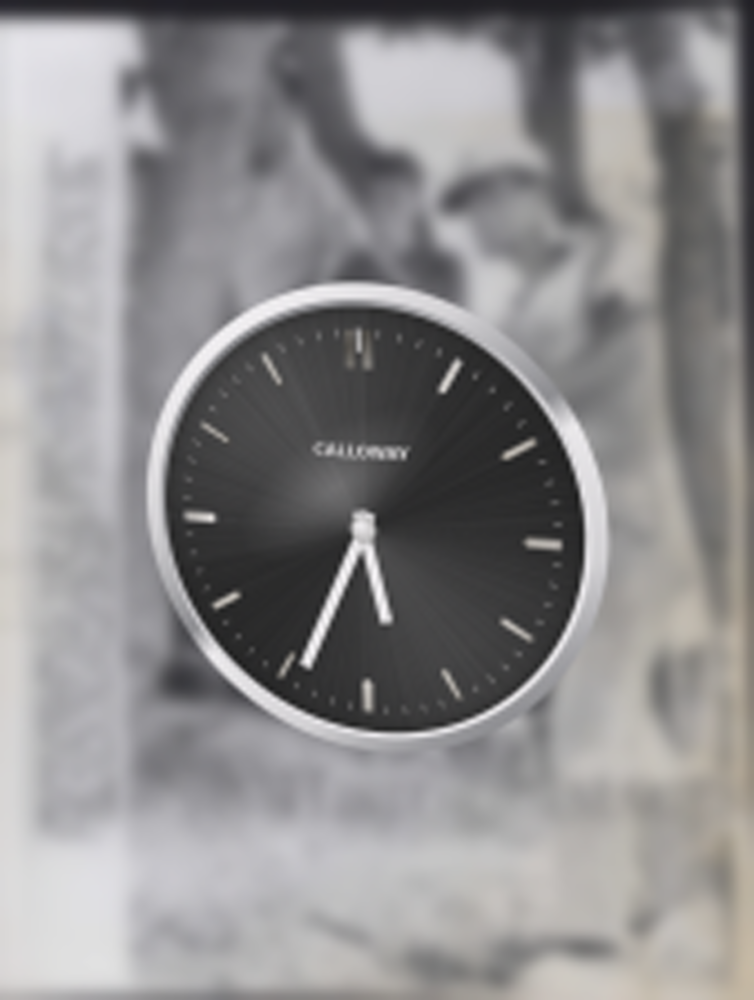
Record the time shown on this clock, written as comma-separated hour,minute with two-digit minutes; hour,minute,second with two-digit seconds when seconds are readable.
5,34
